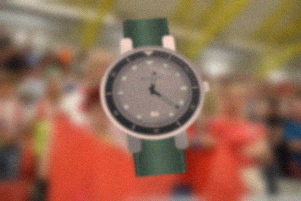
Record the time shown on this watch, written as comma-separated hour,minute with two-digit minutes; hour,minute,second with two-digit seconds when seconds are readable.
12,22
